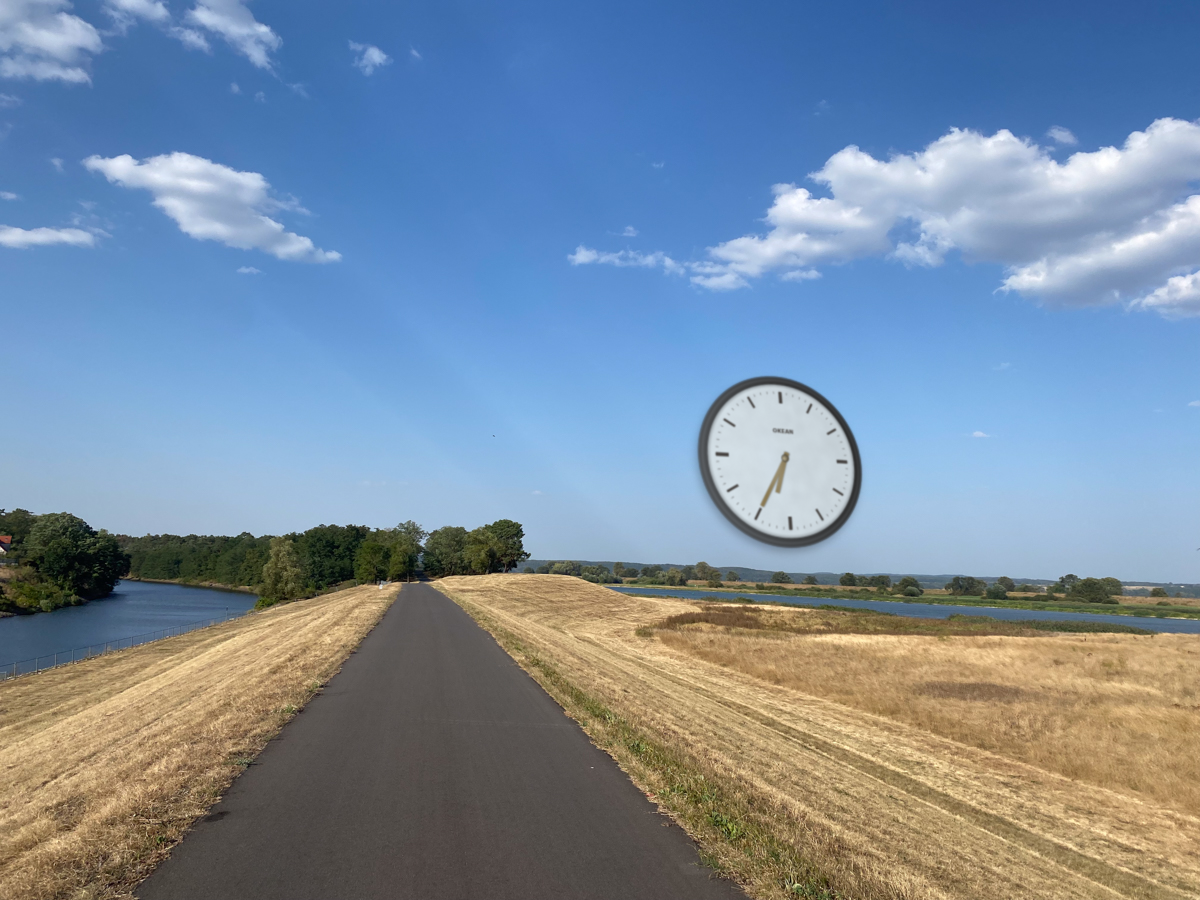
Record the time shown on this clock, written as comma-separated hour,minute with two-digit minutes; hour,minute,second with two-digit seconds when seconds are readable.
6,35
